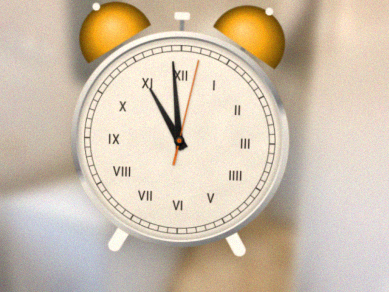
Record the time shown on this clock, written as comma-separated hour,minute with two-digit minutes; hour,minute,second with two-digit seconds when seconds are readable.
10,59,02
